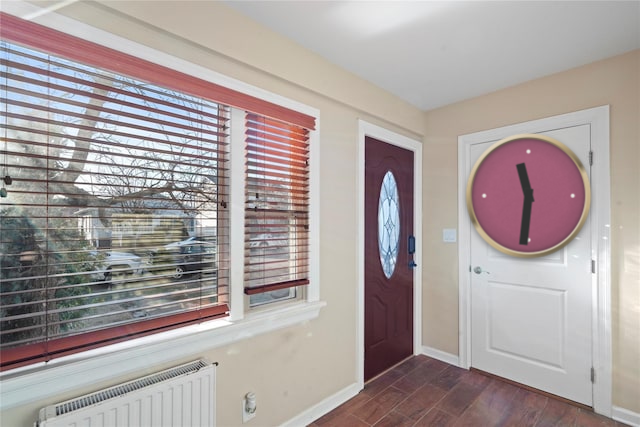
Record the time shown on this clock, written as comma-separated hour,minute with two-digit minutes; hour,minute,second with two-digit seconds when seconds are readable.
11,31
